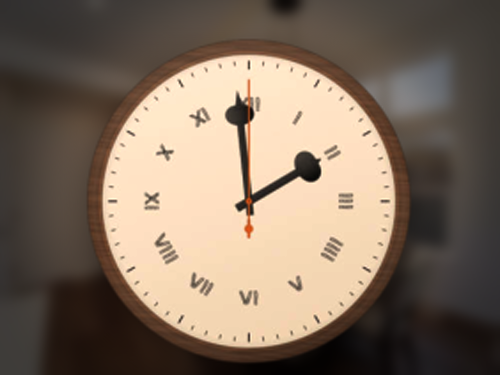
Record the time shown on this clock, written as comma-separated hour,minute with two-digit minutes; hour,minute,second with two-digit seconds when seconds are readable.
1,59,00
